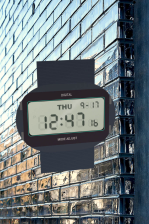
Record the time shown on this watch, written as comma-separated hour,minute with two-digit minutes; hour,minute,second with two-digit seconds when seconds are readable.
12,47,16
